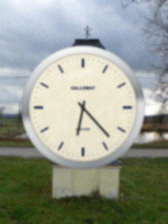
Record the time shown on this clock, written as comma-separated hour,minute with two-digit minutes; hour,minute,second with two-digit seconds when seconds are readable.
6,23
